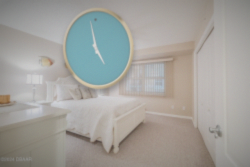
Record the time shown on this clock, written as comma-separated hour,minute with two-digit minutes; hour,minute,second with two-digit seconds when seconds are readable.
4,58
